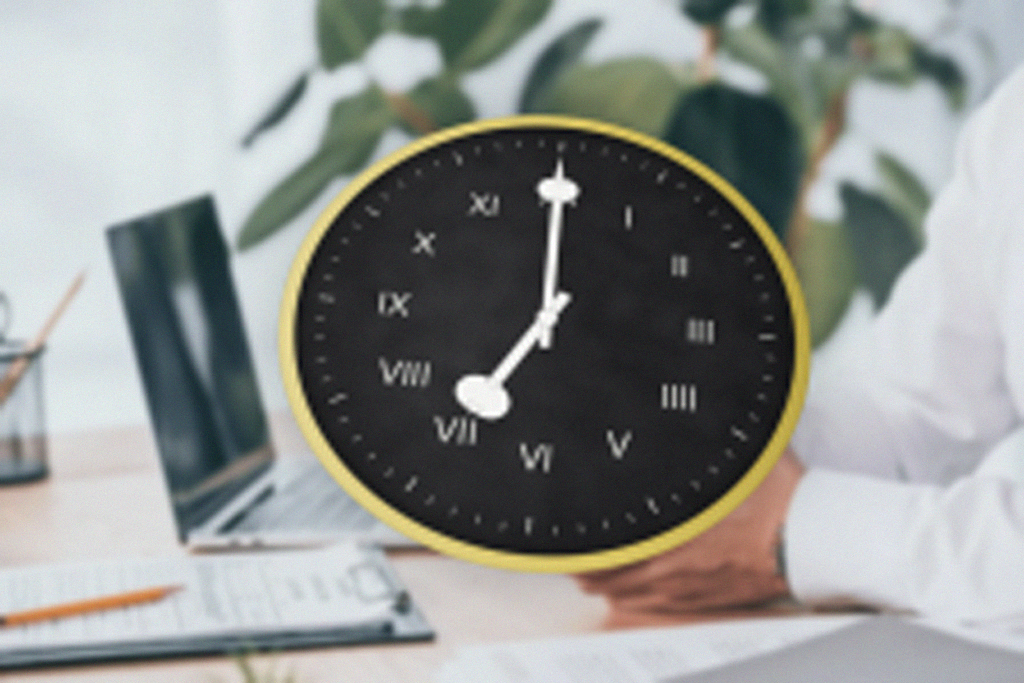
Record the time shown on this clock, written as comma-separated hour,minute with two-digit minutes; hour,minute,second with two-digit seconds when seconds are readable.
7,00
